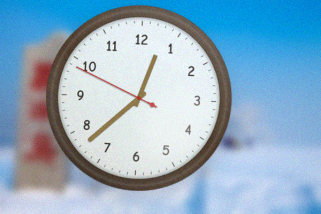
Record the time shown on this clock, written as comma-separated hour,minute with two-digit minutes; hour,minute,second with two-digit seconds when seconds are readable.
12,37,49
